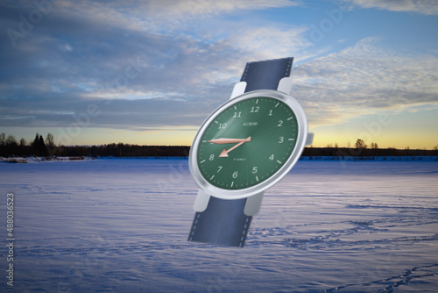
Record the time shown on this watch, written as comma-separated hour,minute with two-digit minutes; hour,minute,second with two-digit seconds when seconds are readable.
7,45
